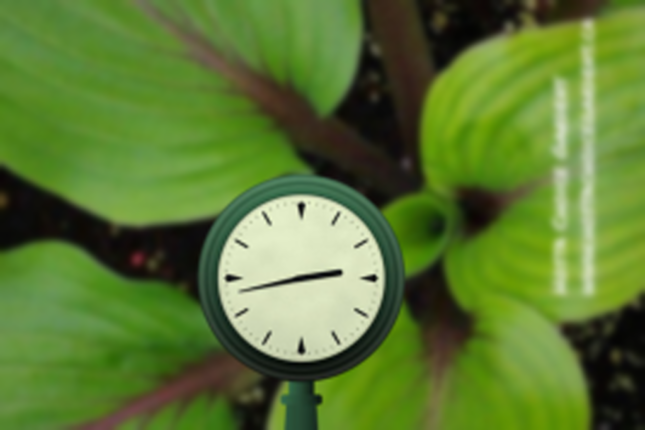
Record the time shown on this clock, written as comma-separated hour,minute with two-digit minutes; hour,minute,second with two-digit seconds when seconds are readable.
2,43
